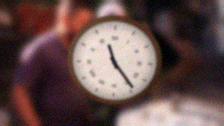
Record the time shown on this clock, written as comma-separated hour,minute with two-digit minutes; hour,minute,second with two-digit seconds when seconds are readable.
11,24
